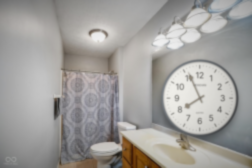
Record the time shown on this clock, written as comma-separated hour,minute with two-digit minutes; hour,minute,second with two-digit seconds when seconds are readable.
7,56
